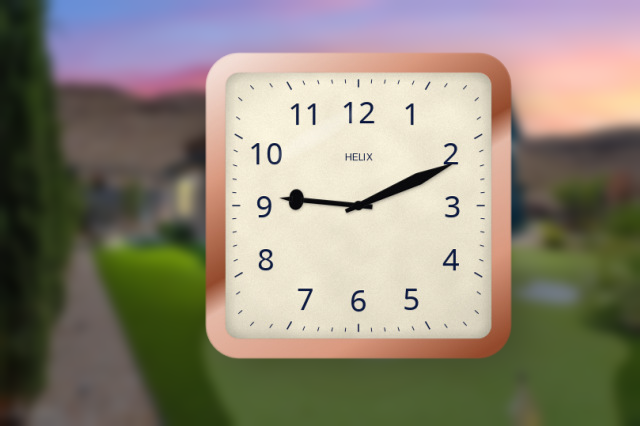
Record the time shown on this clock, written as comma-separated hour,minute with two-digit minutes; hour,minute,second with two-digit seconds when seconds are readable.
9,11
